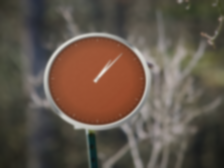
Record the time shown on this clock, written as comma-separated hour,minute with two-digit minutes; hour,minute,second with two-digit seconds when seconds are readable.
1,07
